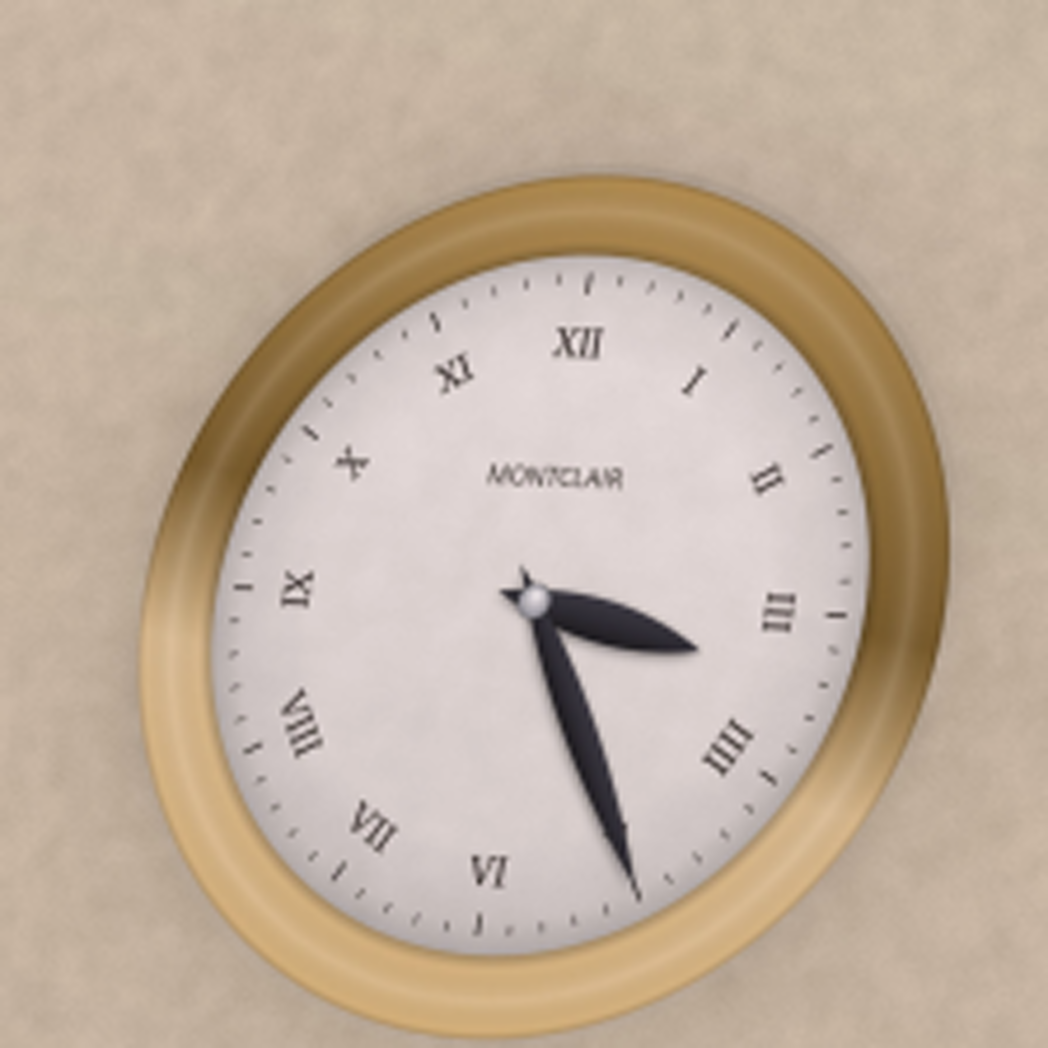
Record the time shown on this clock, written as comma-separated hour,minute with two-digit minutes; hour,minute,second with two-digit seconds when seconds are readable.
3,25
